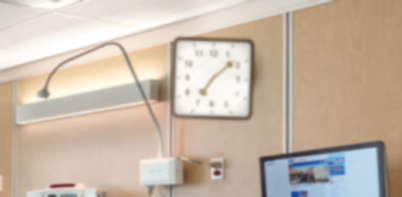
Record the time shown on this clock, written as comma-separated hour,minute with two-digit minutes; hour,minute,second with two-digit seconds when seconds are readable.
7,08
